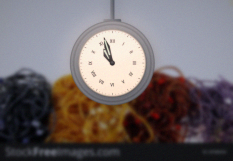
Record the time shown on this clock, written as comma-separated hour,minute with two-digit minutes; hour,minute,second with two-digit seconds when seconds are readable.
10,57
